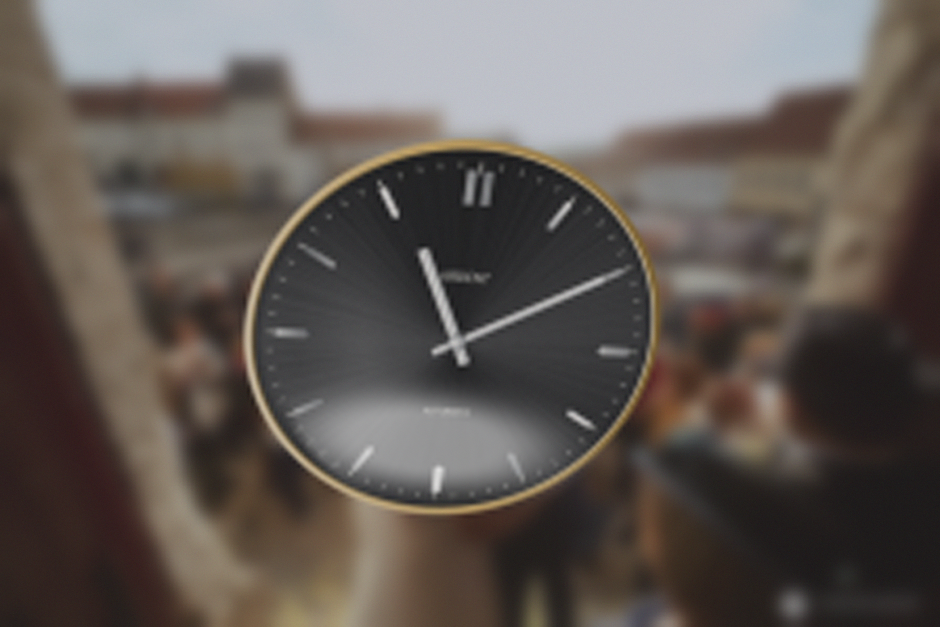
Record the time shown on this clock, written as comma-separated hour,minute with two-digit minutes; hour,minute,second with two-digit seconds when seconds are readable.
11,10
